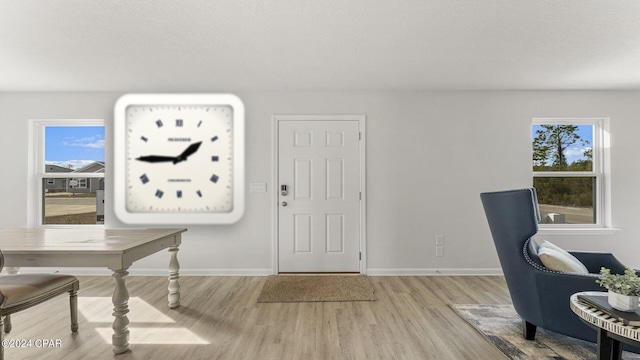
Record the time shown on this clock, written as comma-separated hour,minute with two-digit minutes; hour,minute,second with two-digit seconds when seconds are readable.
1,45
